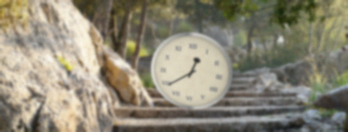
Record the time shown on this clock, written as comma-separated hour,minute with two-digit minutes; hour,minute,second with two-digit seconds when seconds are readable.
12,39
